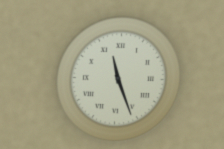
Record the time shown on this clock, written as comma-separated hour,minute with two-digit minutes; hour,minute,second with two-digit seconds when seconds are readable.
11,26
